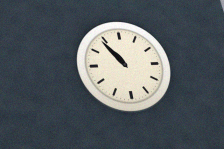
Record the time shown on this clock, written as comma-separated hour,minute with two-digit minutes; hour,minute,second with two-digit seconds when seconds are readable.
10,54
